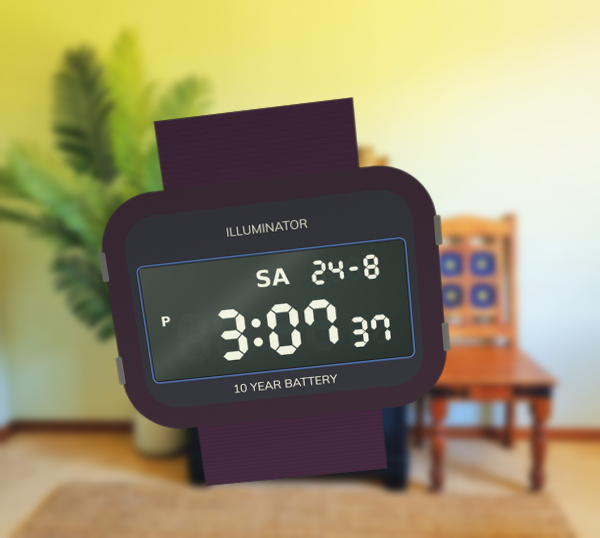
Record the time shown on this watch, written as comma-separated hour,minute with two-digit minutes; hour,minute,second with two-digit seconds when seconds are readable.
3,07,37
